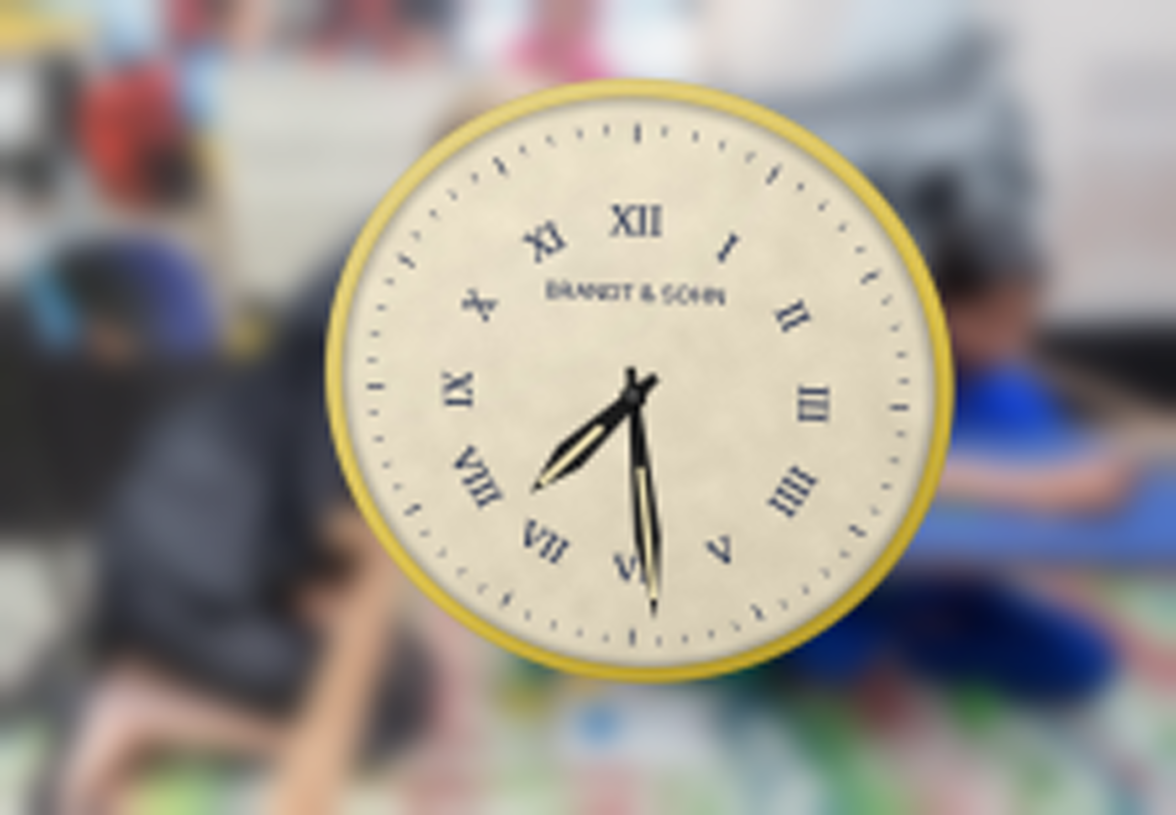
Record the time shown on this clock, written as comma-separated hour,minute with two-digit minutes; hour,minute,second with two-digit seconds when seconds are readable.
7,29
